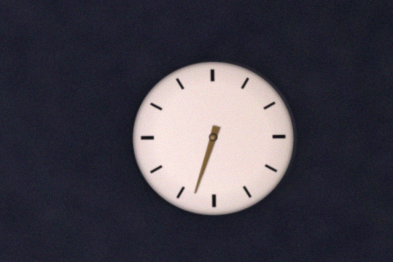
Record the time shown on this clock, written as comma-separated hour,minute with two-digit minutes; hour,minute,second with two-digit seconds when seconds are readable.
6,33
